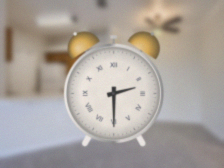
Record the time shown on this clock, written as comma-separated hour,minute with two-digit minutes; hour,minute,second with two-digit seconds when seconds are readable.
2,30
